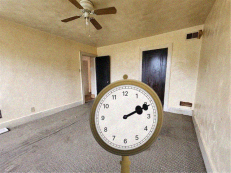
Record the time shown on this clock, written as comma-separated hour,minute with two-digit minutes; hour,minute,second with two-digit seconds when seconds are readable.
2,11
